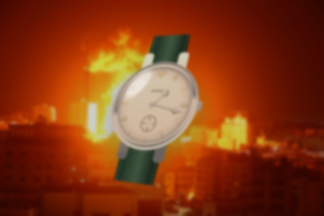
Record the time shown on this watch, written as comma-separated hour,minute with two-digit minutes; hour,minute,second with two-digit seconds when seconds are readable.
1,17
